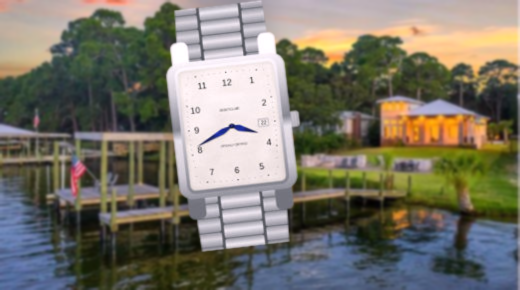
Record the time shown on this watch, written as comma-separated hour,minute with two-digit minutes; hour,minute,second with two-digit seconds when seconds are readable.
3,41
